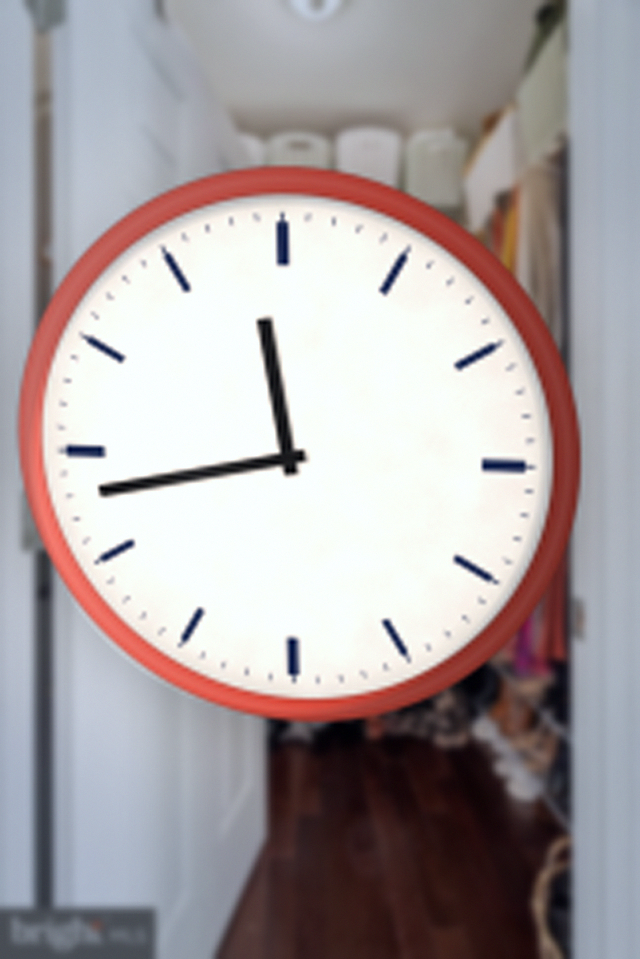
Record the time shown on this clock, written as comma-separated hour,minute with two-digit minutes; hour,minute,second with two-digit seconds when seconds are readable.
11,43
